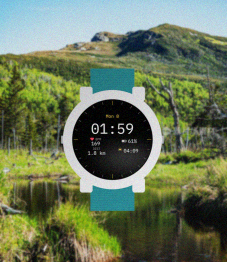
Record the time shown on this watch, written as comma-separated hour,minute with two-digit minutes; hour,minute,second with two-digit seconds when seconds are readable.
1,59
